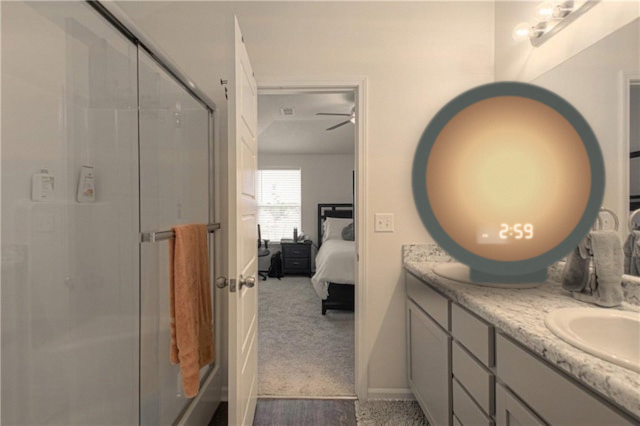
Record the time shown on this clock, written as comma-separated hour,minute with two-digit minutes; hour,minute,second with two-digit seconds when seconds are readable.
2,59
